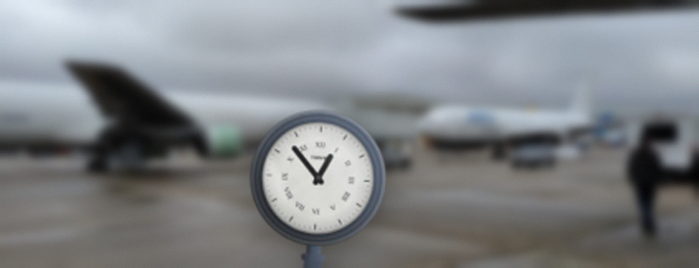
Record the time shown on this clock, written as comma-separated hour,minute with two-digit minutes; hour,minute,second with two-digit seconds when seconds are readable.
12,53
